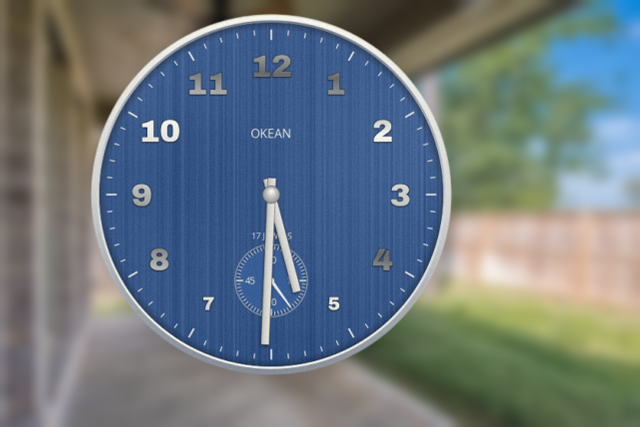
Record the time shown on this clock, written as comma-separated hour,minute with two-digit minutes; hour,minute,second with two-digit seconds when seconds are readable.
5,30,24
